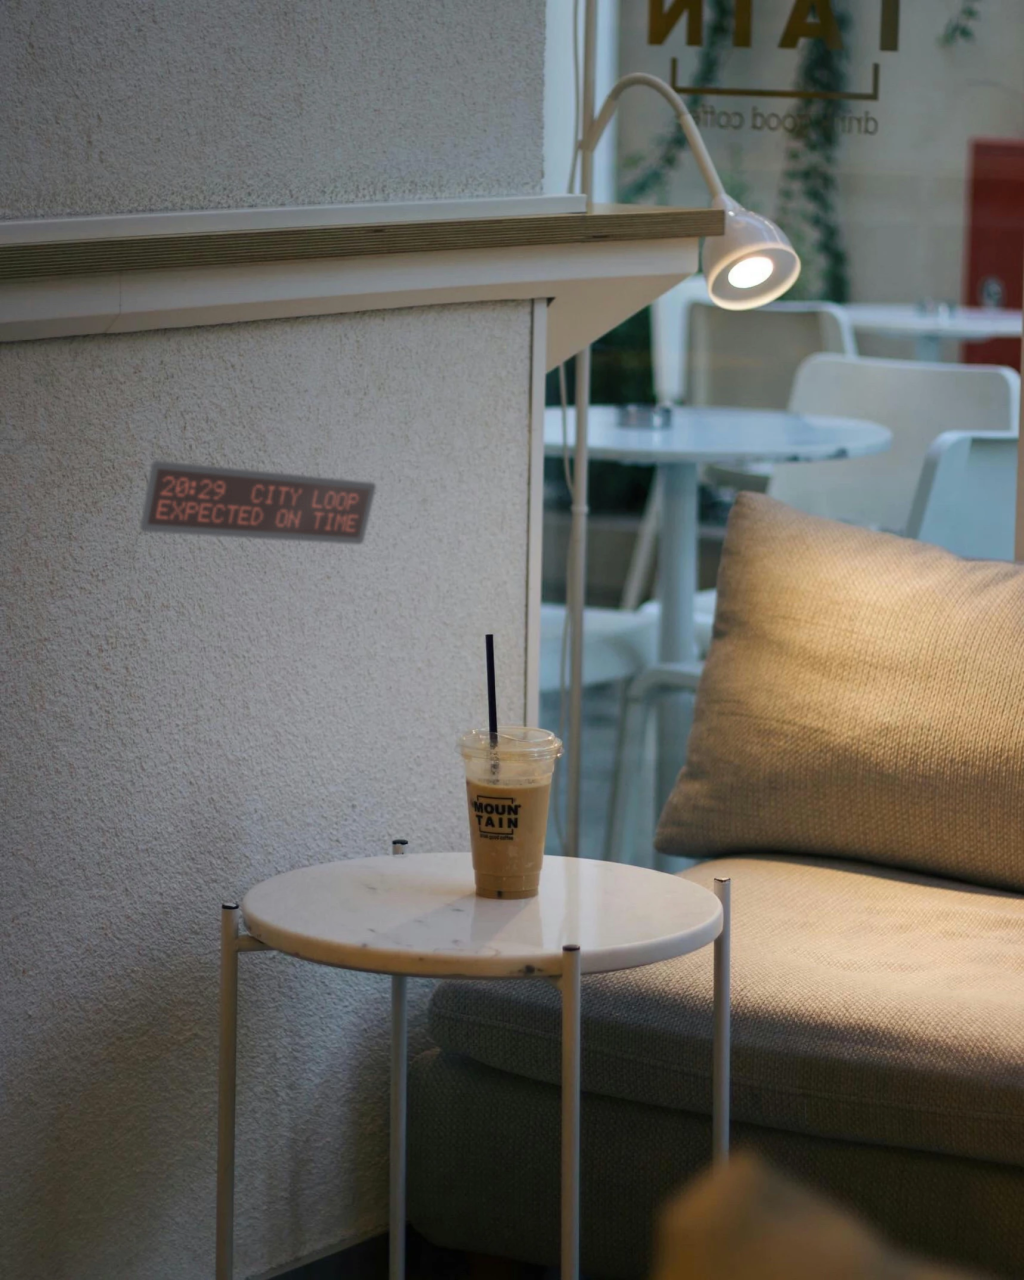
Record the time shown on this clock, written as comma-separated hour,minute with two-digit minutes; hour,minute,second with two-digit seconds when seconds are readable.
20,29
